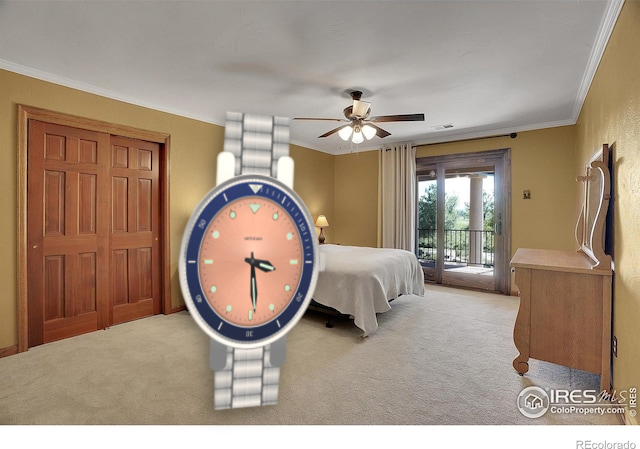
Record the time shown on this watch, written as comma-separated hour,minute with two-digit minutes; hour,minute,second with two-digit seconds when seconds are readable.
3,29
